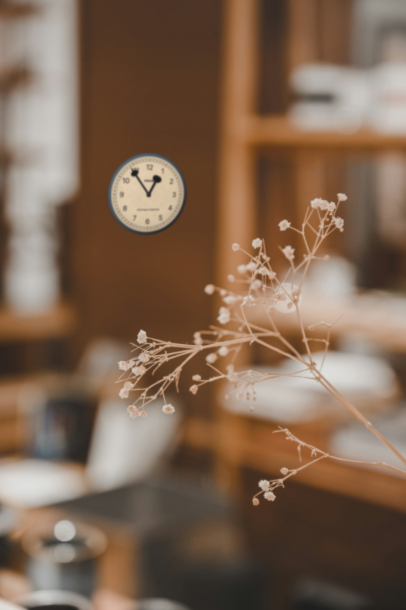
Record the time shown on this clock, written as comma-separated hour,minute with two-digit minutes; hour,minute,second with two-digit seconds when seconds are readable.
12,54
